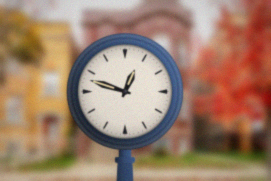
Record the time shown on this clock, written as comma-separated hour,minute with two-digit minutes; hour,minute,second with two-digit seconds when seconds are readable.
12,48
